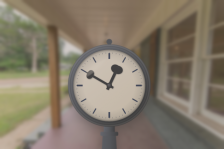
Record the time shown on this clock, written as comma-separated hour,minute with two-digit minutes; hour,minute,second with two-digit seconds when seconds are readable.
12,50
